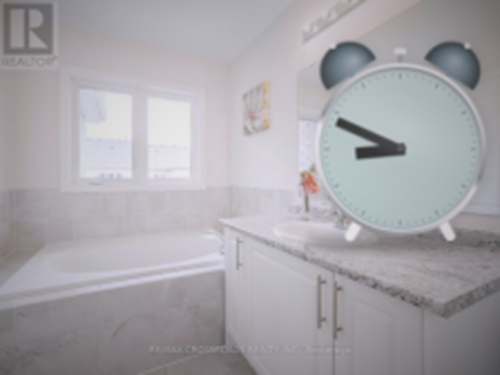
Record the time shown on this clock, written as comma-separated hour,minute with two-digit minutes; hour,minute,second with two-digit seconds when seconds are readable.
8,49
